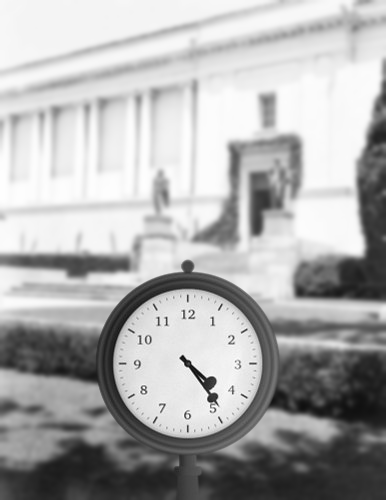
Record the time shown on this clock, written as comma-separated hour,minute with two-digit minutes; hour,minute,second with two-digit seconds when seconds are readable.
4,24
